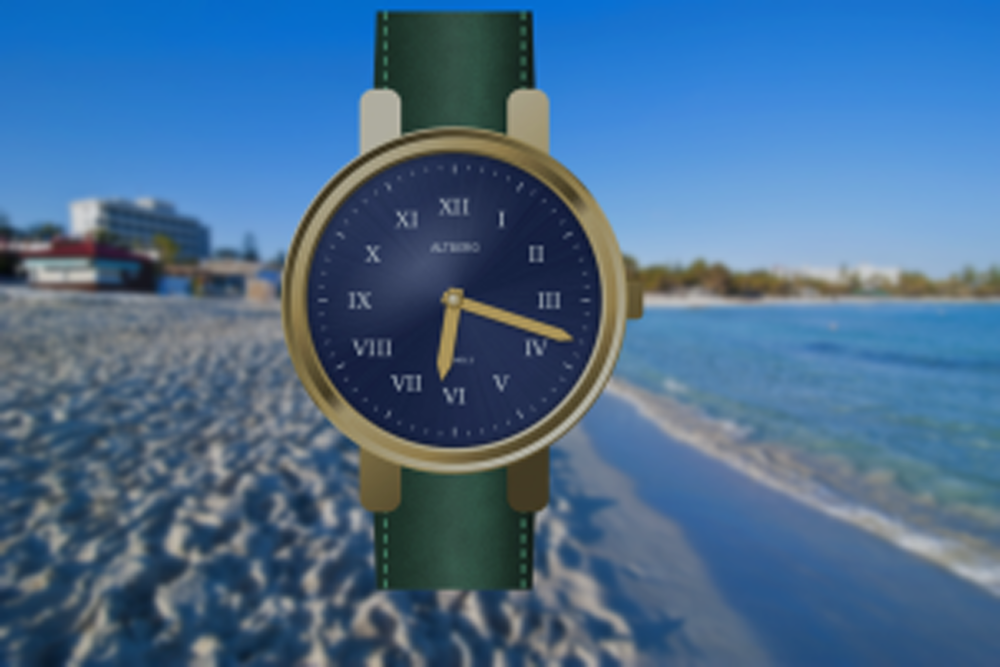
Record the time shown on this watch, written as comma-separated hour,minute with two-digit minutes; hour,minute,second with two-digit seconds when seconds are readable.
6,18
